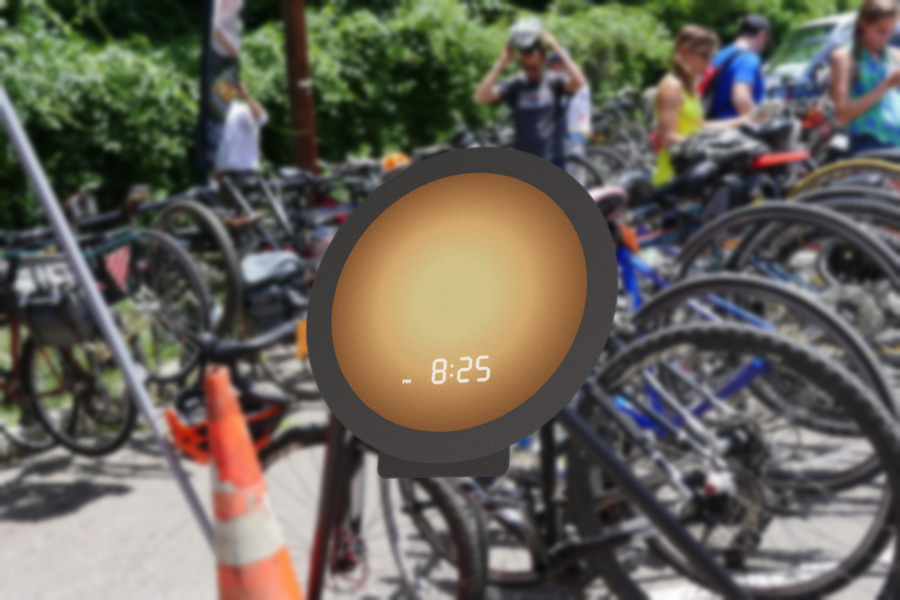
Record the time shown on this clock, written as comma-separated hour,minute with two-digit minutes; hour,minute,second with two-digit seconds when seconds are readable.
8,25
